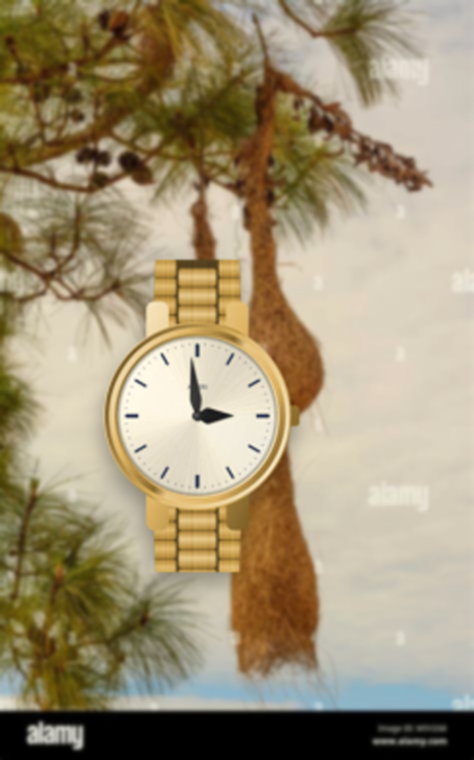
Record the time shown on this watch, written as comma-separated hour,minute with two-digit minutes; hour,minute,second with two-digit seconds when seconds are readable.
2,59
